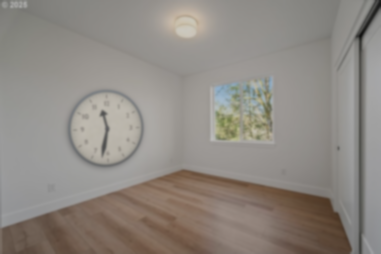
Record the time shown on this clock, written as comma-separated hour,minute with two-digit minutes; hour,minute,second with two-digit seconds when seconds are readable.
11,32
